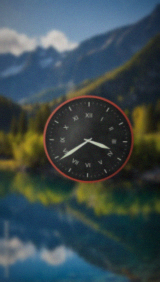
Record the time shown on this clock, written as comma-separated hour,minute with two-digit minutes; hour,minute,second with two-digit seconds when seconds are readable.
3,39
